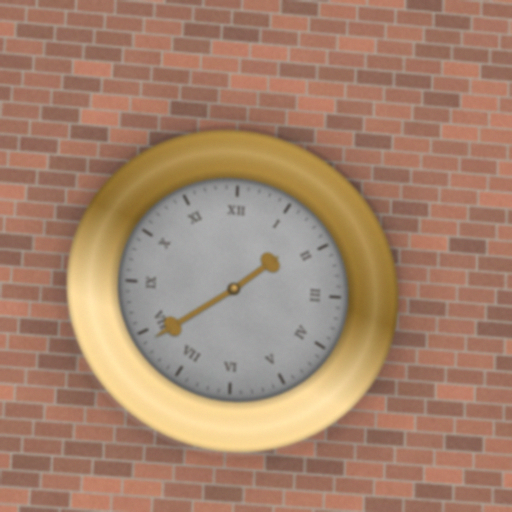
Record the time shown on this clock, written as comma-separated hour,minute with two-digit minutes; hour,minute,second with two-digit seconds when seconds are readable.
1,39
